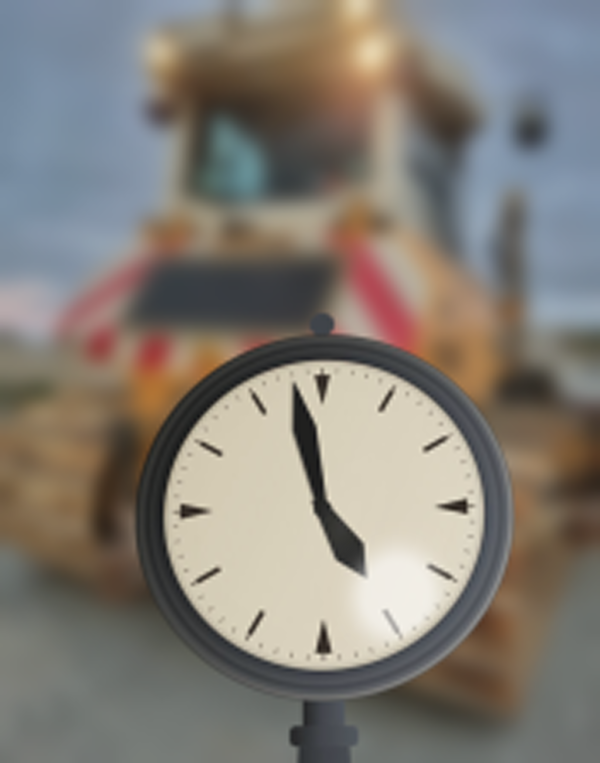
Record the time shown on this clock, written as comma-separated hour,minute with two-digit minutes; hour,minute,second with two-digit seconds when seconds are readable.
4,58
